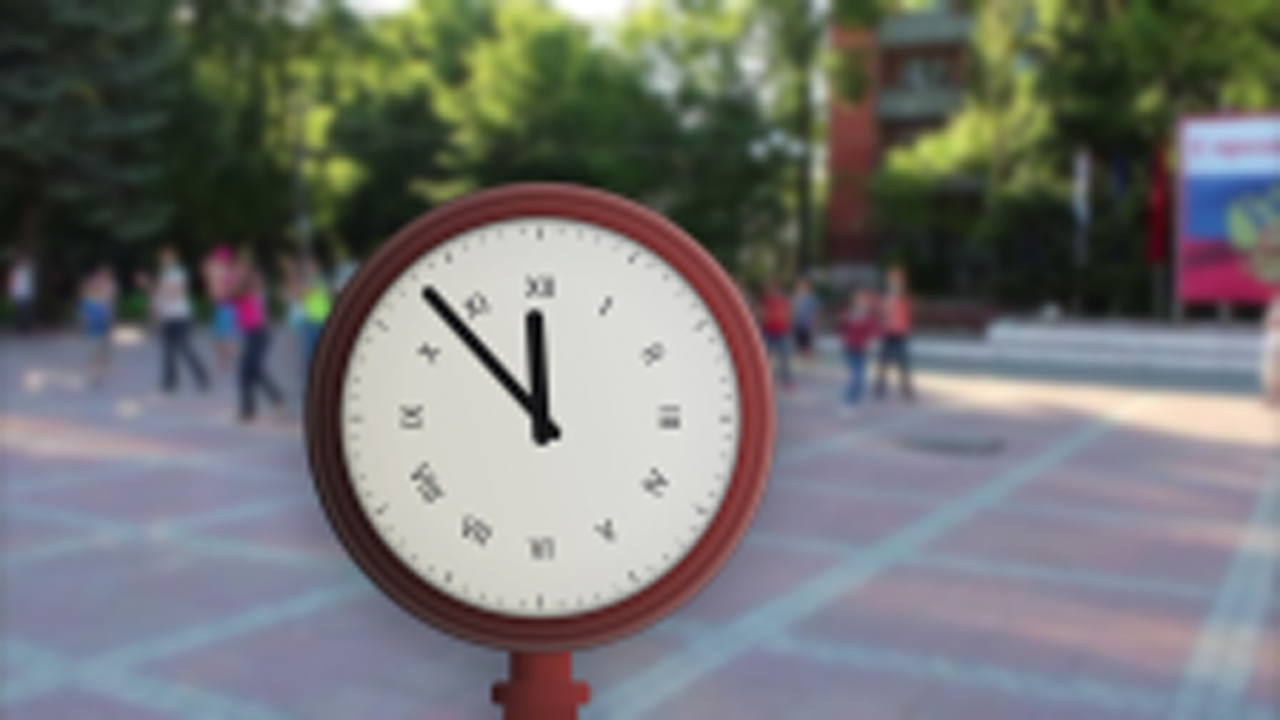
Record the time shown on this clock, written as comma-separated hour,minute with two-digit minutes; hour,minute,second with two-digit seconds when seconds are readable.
11,53
